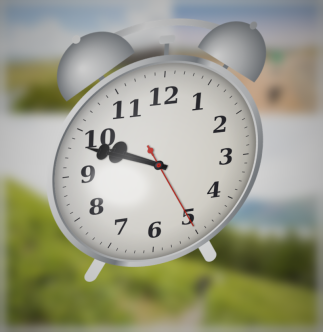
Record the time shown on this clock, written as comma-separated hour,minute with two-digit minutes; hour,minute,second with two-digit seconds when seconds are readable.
9,48,25
